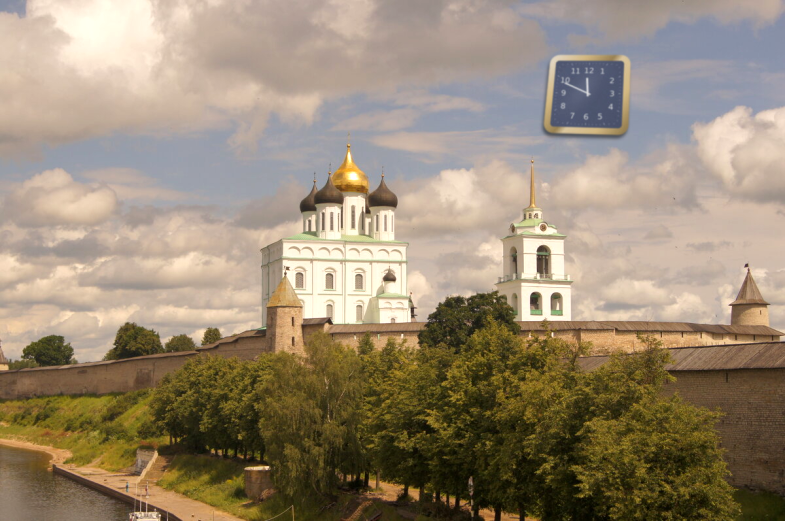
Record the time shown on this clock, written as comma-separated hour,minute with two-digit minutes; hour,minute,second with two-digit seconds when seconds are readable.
11,49
